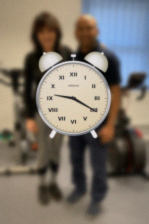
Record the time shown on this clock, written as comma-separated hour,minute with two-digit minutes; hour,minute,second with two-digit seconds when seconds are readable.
9,20
